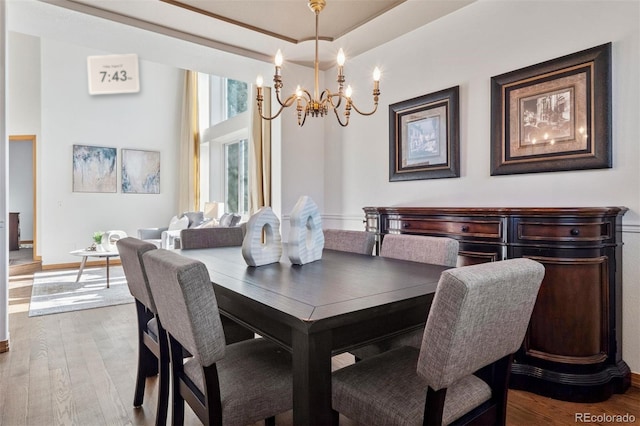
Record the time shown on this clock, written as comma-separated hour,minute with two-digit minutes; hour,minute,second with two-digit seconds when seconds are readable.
7,43
